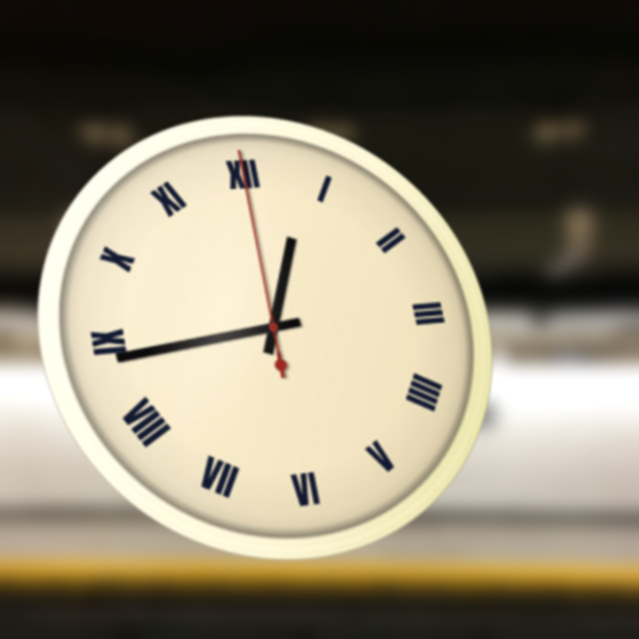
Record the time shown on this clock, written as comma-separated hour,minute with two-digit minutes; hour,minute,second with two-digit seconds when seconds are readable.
12,44,00
